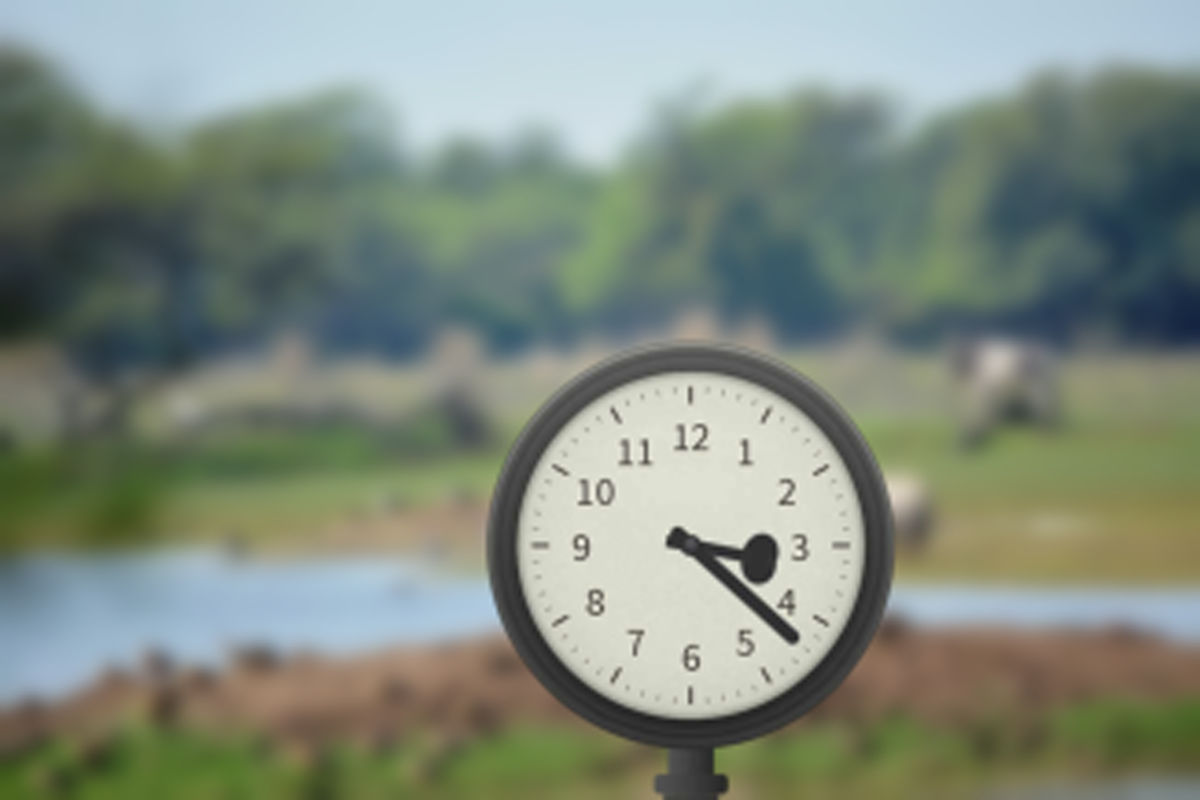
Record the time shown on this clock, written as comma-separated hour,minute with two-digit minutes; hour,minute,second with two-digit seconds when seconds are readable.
3,22
